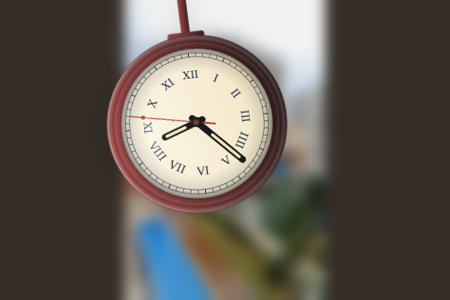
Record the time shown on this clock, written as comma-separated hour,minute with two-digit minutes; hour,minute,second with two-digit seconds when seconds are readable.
8,22,47
